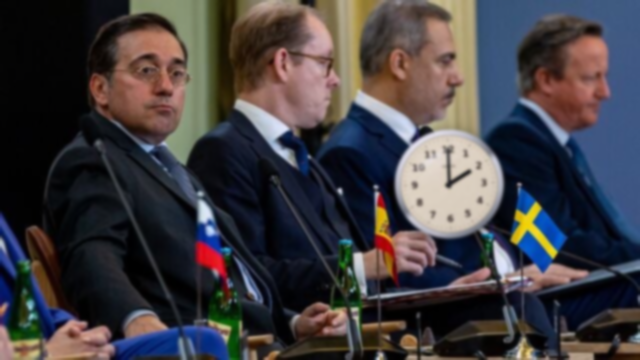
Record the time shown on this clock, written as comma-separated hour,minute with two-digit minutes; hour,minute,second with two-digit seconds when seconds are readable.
2,00
